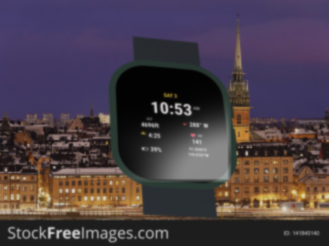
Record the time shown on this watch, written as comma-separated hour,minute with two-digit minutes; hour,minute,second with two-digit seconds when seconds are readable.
10,53
